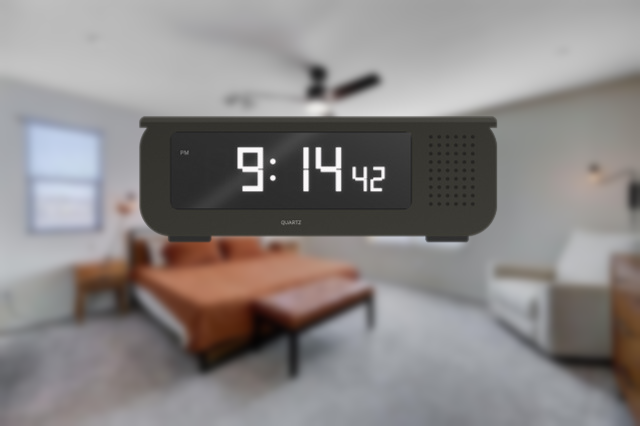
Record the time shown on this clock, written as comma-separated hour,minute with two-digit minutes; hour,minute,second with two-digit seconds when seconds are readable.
9,14,42
